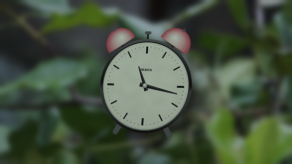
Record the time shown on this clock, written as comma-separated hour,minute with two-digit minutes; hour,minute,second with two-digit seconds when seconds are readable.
11,17
